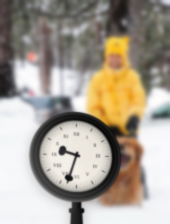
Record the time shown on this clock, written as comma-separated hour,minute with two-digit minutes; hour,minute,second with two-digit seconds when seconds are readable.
9,33
